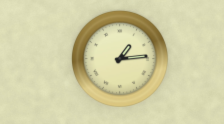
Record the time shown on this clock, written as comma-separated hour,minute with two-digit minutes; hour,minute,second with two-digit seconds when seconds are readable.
1,14
